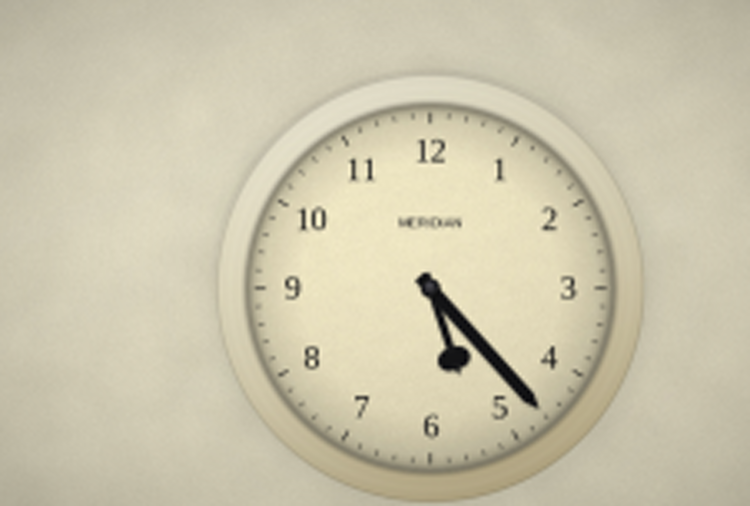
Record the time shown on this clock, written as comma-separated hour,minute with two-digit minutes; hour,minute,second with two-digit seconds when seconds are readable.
5,23
